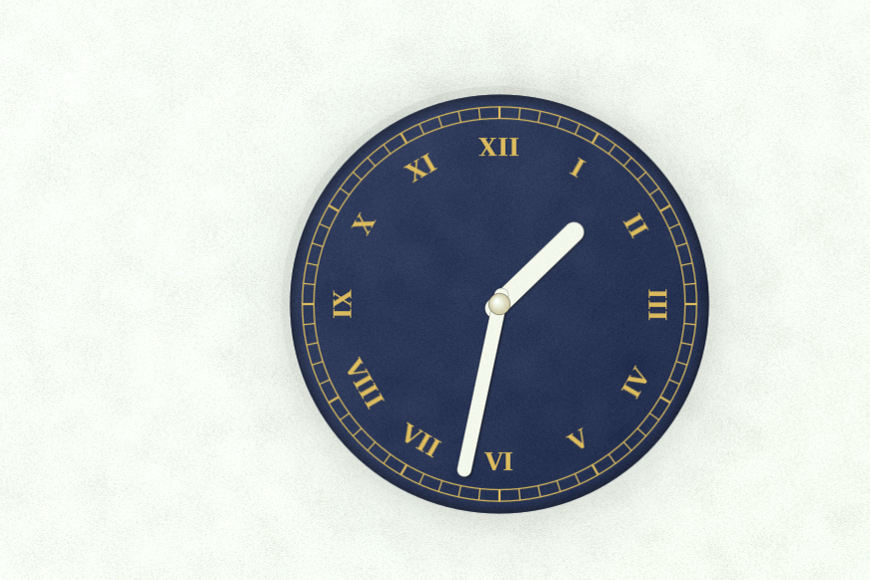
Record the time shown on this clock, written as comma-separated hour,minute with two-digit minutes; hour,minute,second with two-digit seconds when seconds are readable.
1,32
